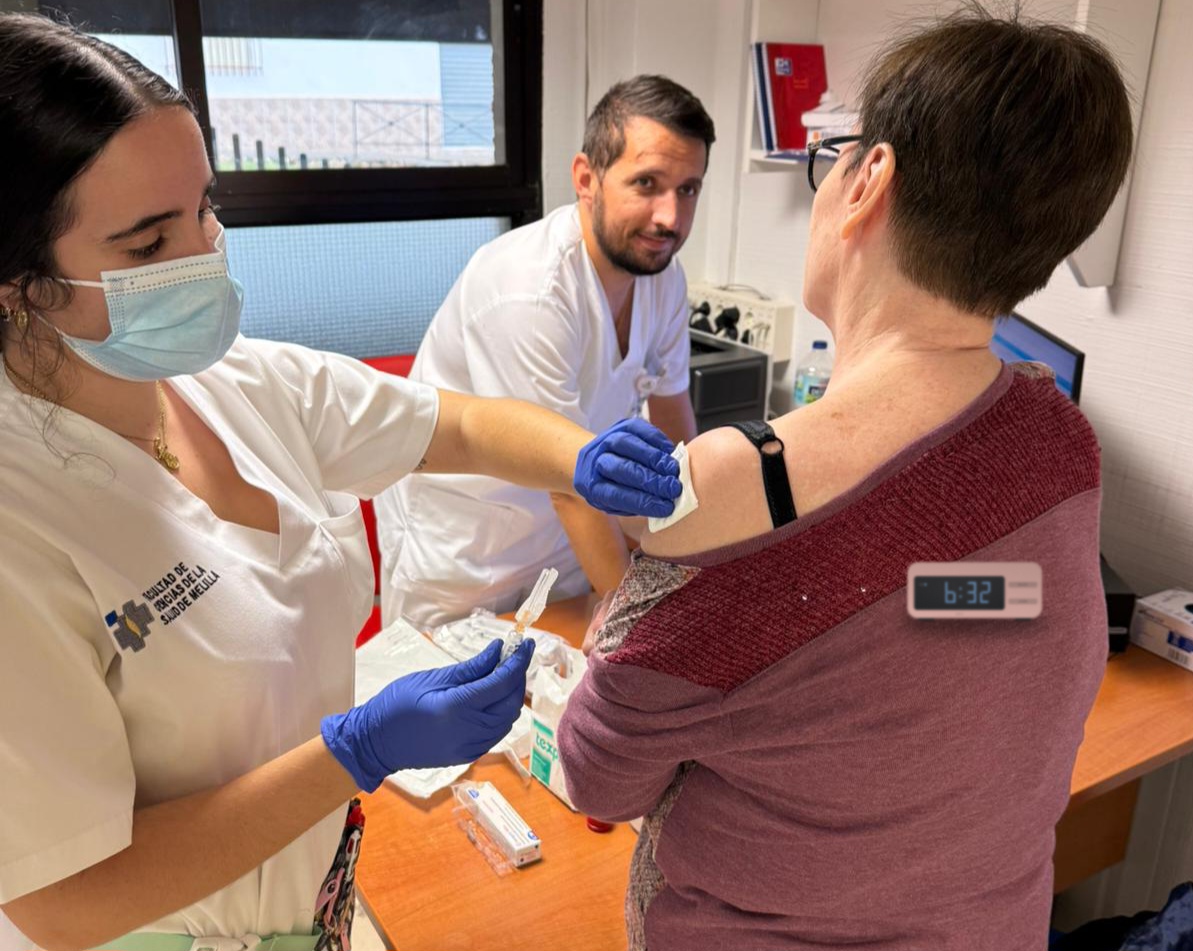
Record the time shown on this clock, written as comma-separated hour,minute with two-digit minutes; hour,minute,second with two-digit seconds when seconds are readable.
6,32
